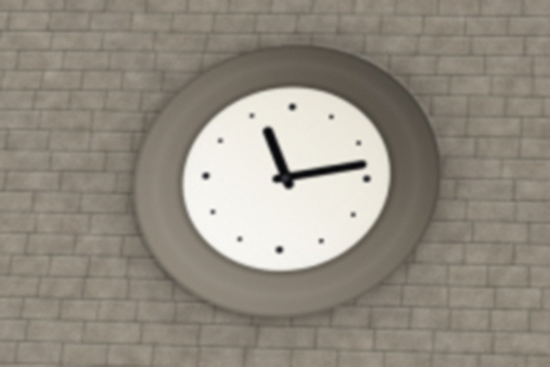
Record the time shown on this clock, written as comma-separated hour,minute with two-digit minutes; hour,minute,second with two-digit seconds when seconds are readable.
11,13
